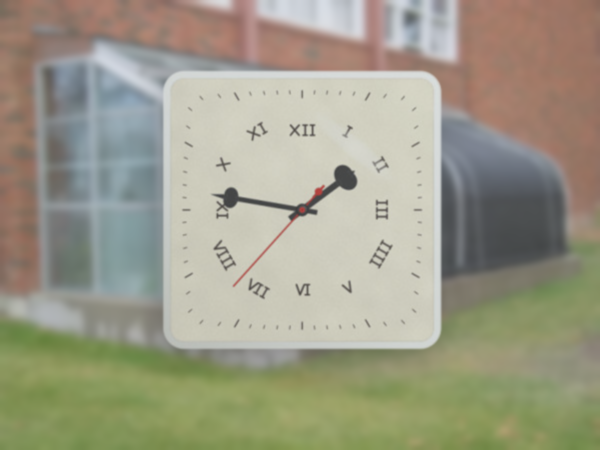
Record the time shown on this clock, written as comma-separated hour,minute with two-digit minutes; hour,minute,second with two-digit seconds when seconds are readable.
1,46,37
